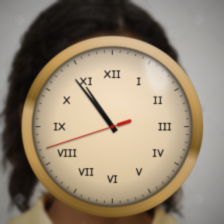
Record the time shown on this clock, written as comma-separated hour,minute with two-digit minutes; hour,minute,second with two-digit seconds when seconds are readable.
10,53,42
